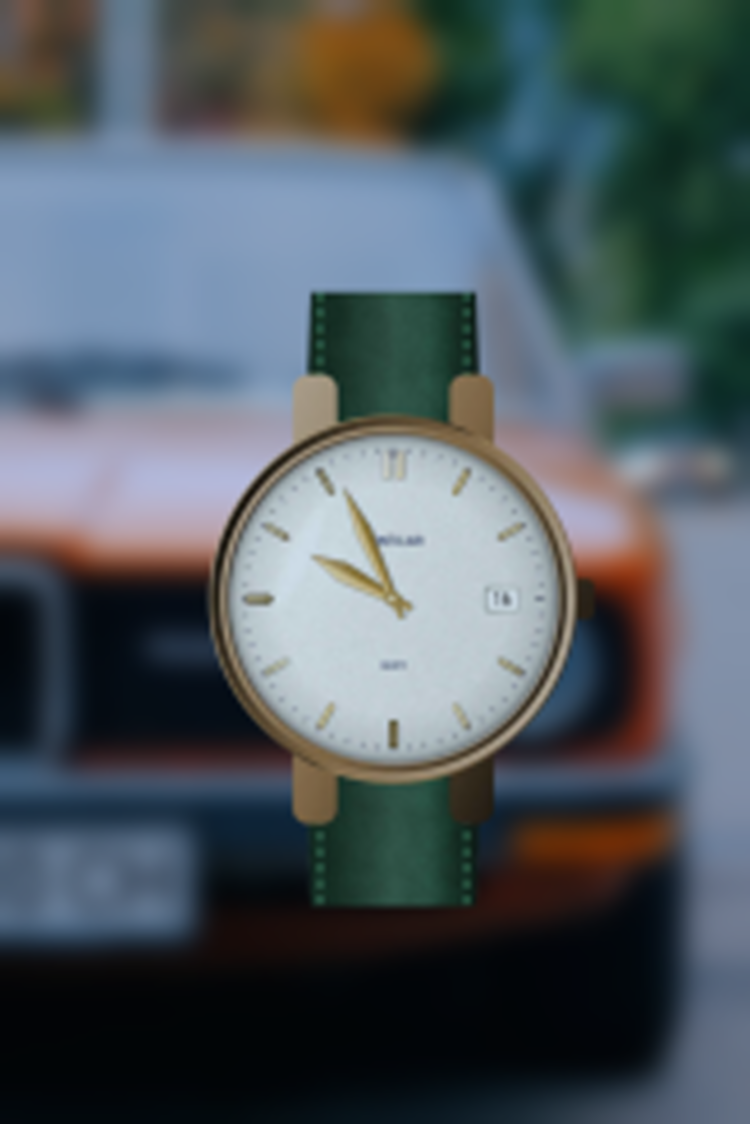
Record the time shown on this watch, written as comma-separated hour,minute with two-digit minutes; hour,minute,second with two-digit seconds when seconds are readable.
9,56
